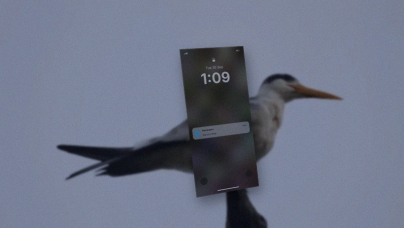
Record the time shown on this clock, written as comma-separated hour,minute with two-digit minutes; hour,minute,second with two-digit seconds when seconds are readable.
1,09
